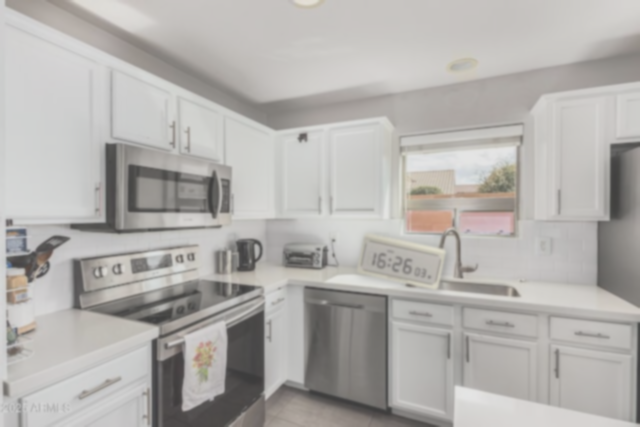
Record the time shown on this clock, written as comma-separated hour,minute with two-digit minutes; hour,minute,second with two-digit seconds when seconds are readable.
16,26
